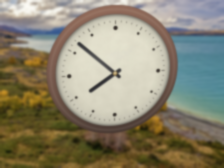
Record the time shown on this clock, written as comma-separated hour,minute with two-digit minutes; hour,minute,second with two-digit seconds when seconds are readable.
7,52
